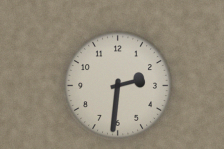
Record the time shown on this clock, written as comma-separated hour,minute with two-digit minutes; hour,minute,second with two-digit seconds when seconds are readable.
2,31
